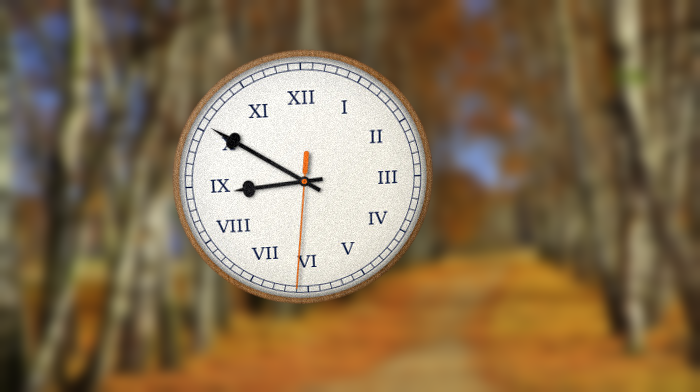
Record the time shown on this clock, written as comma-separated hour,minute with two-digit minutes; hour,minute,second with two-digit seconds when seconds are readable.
8,50,31
